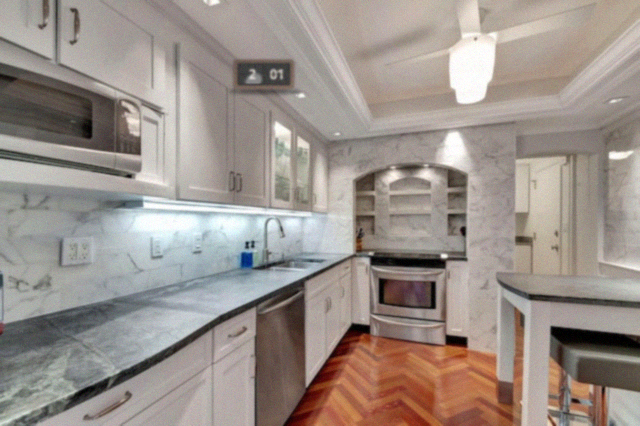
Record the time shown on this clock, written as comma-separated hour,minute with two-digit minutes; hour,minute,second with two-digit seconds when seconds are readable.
2,01
